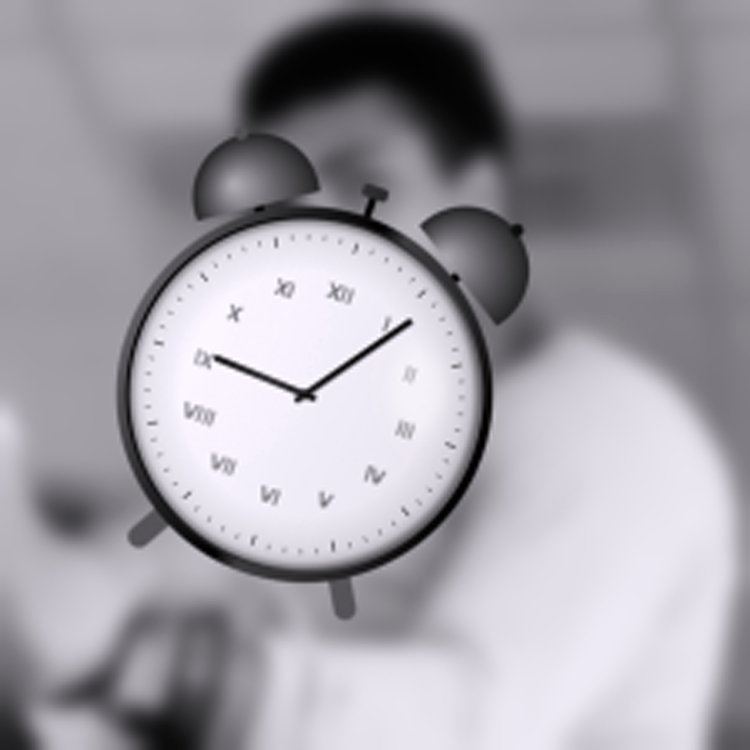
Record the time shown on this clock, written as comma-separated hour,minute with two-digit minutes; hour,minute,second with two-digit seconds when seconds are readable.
9,06
